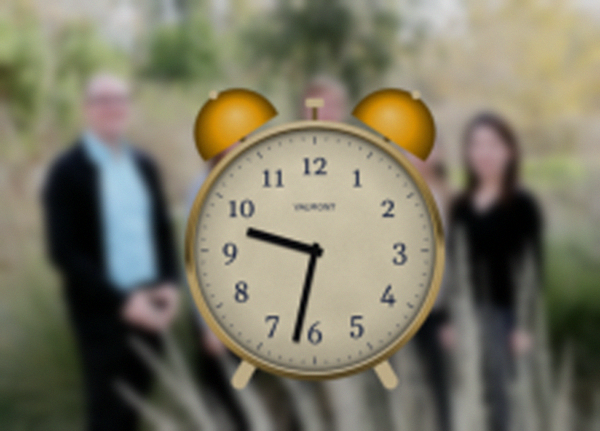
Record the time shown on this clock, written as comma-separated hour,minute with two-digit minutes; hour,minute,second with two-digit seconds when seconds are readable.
9,32
